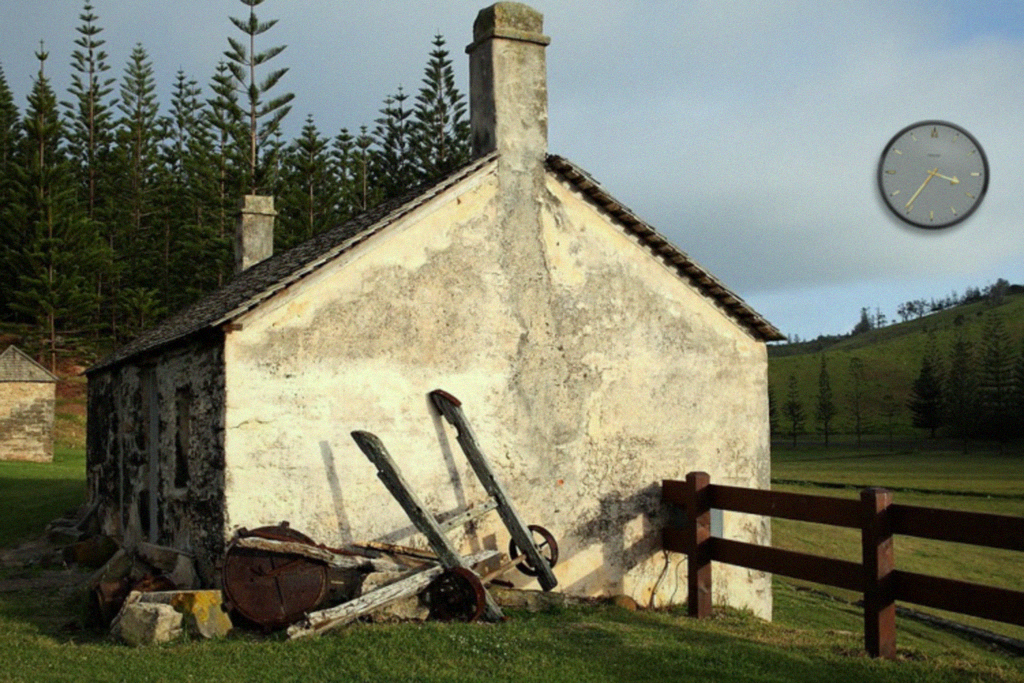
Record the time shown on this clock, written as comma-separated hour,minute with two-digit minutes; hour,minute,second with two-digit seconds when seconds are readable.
3,36
